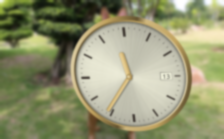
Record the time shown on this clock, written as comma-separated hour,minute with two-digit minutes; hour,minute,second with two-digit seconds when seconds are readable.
11,36
